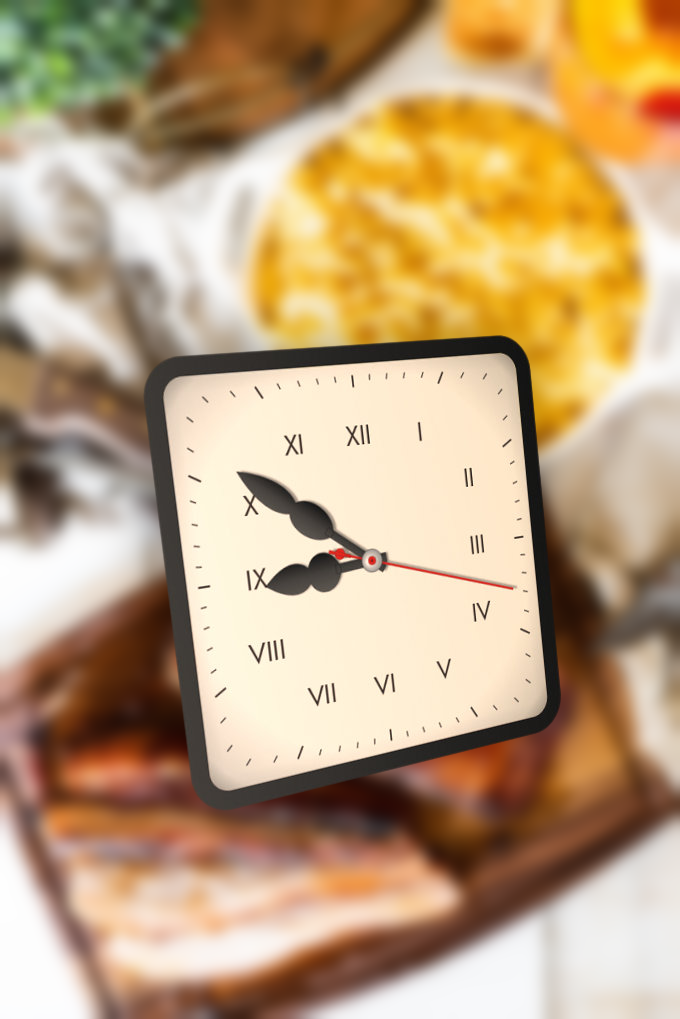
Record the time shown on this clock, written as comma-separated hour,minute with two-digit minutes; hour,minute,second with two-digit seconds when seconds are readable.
8,51,18
